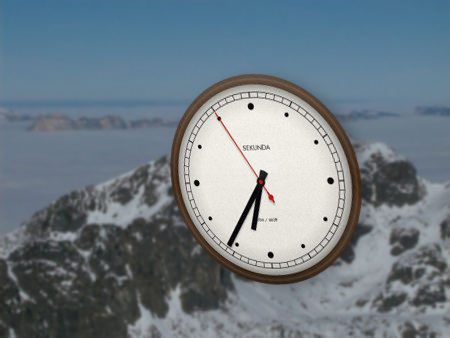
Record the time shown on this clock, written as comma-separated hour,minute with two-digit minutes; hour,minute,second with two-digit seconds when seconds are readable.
6,35,55
